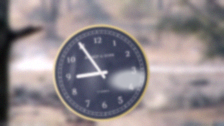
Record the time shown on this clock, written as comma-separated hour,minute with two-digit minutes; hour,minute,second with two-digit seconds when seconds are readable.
8,55
